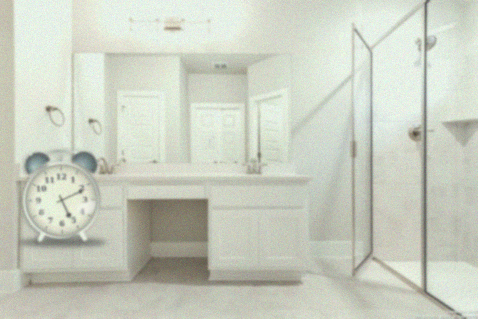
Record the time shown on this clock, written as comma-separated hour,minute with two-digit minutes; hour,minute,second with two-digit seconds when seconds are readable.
5,11
